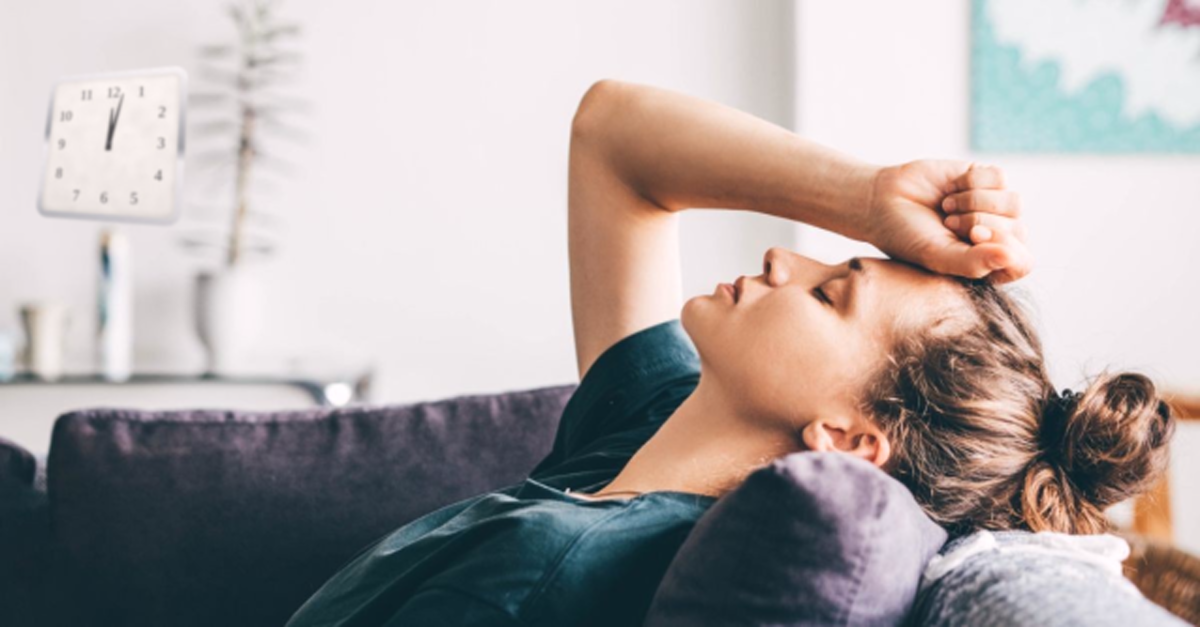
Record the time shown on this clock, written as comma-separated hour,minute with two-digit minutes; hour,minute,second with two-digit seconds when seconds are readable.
12,02
